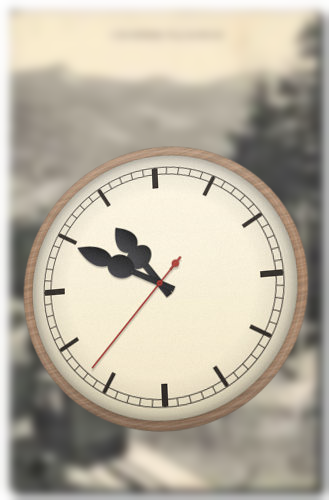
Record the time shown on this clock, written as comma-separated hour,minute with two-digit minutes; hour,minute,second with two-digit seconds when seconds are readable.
10,49,37
